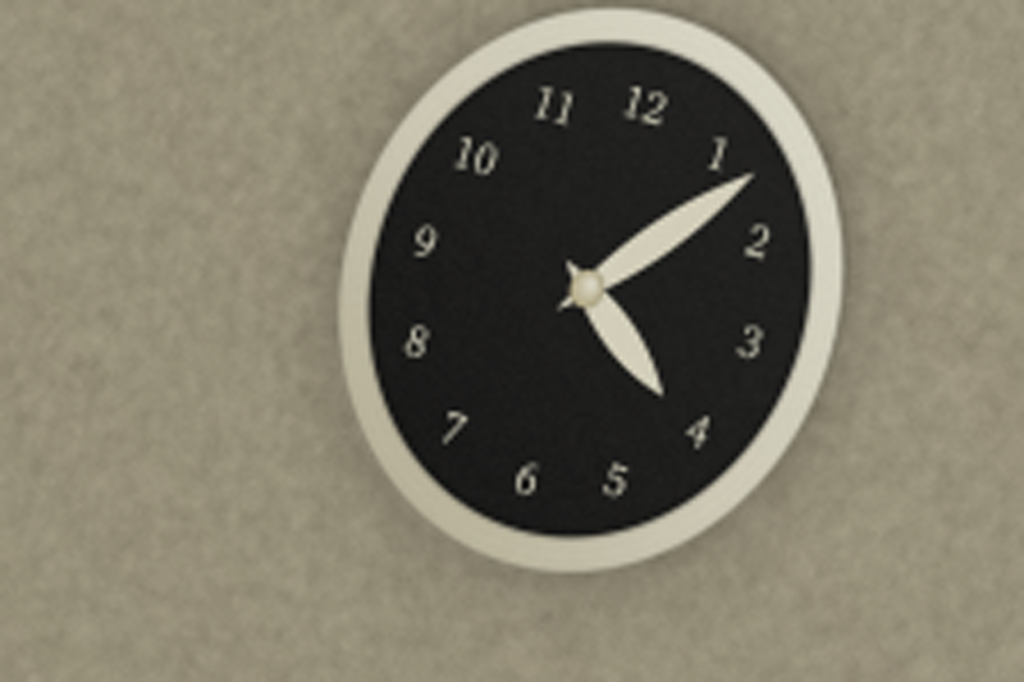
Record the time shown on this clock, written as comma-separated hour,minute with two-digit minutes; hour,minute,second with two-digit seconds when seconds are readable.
4,07
